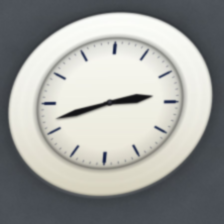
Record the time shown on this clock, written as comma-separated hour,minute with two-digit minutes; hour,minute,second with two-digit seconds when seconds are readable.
2,42
